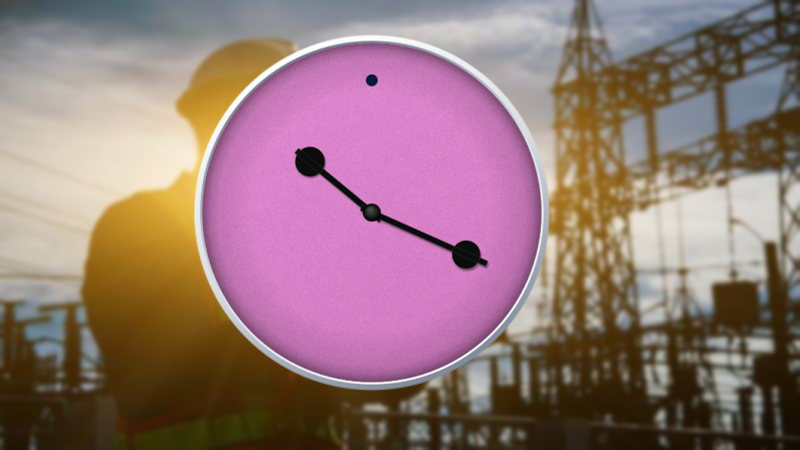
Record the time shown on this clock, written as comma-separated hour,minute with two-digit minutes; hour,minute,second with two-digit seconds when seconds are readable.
10,19
